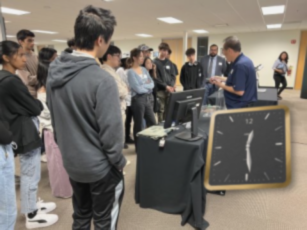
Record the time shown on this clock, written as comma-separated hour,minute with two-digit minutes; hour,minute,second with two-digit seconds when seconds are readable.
12,29
